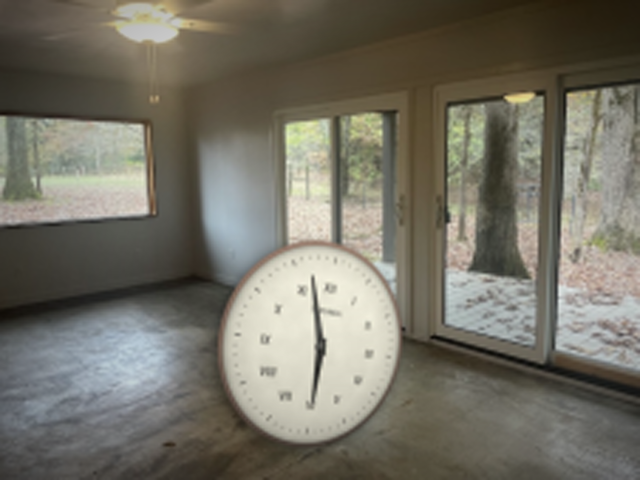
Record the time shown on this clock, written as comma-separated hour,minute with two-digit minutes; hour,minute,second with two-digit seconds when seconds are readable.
5,57
